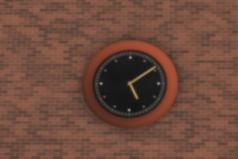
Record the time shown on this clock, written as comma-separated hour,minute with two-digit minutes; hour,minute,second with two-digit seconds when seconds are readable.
5,09
